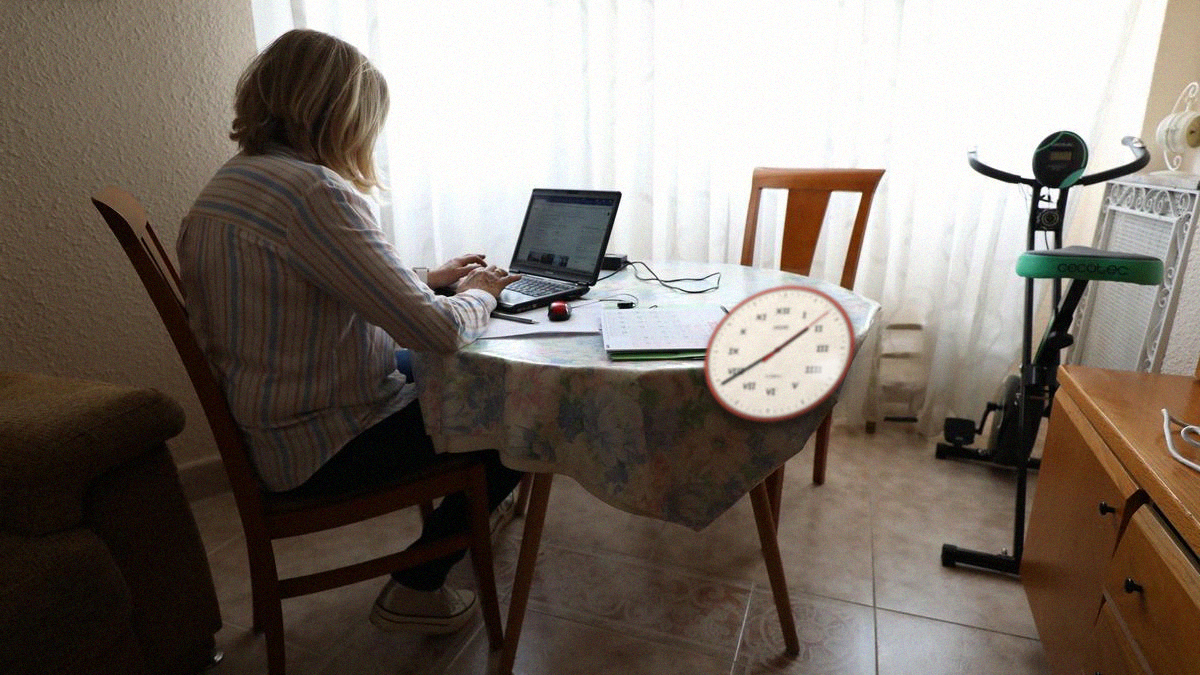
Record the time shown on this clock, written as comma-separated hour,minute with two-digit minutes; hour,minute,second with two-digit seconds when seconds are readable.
1,39,08
